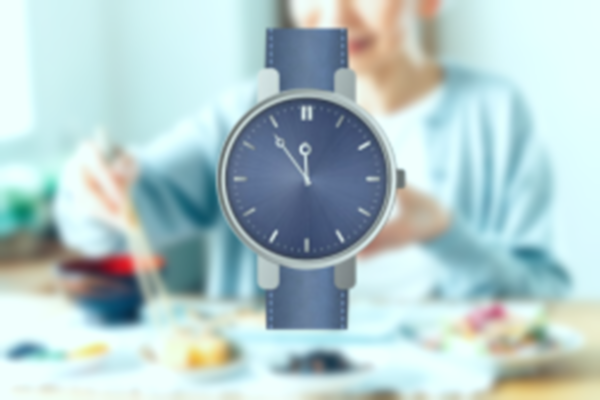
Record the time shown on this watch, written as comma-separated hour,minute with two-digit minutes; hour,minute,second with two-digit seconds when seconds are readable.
11,54
